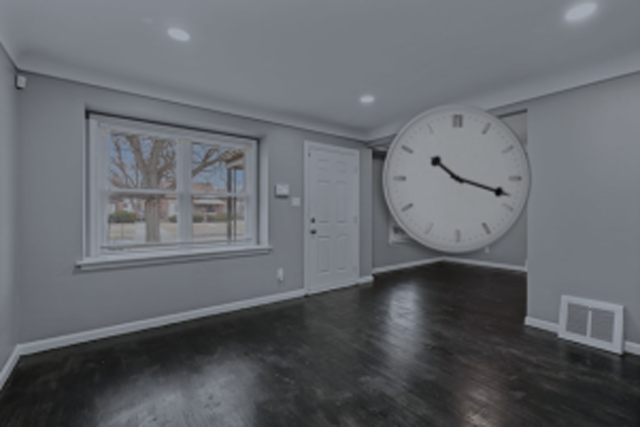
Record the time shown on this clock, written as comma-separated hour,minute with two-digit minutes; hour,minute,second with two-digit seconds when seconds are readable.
10,18
